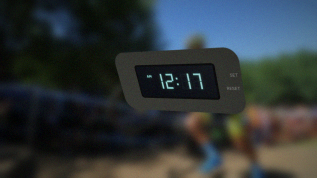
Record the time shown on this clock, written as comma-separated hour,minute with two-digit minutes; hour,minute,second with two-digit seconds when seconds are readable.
12,17
